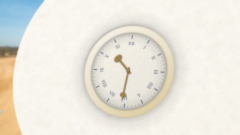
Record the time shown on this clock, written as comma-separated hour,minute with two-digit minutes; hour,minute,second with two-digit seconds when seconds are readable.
10,31
